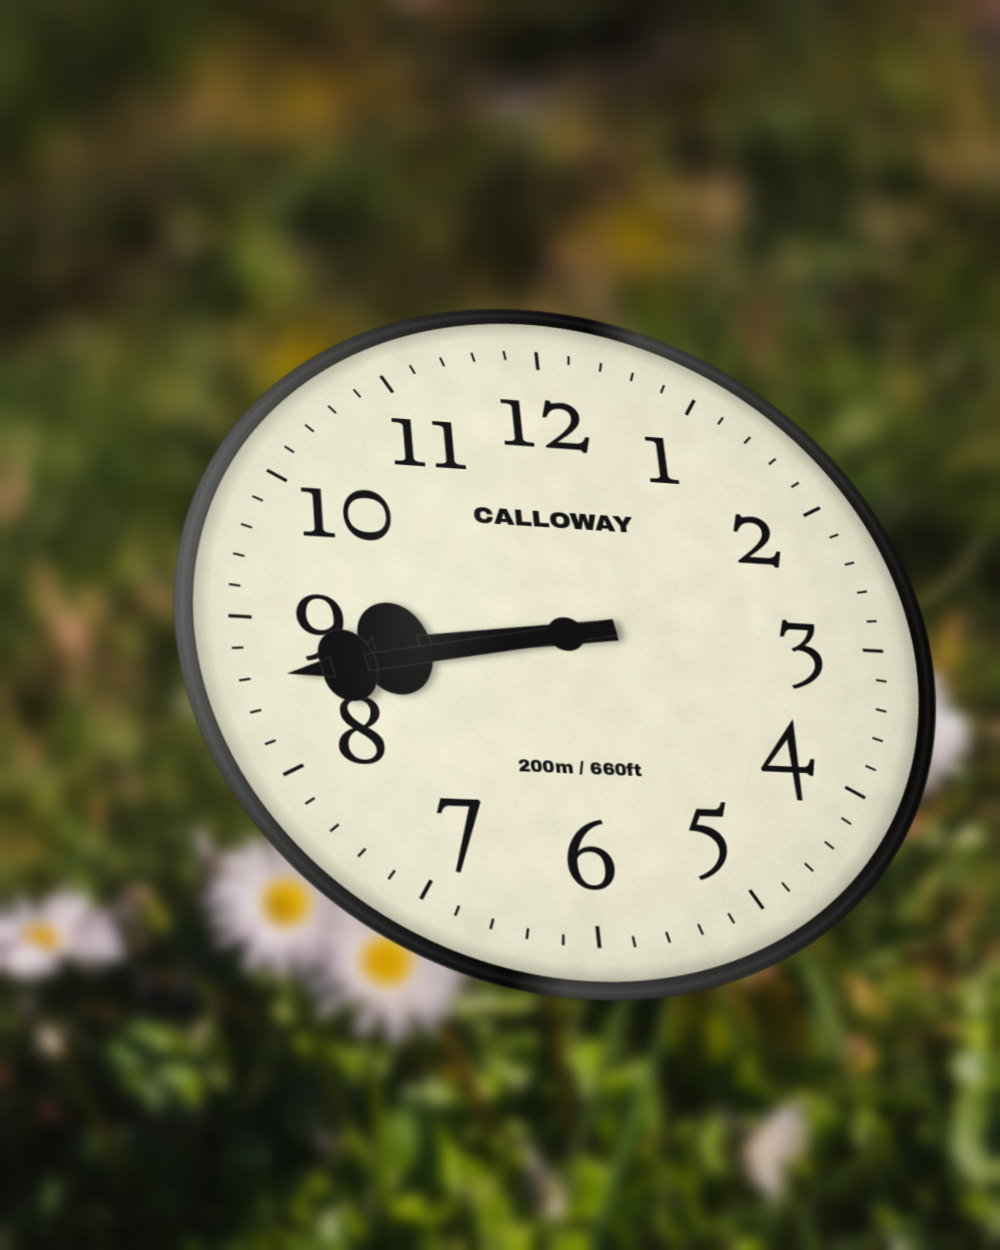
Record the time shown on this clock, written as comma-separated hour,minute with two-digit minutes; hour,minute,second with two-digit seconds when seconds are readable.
8,43
